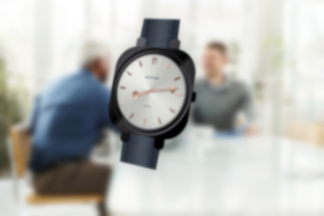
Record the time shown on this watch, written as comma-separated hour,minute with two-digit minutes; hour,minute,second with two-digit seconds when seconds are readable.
8,13
